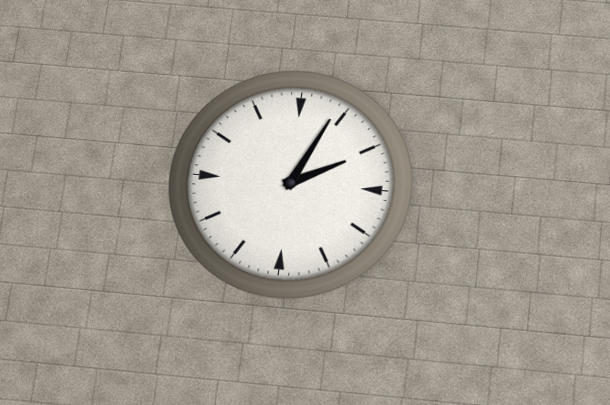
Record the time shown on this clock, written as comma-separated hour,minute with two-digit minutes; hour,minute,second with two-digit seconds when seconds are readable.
2,04
